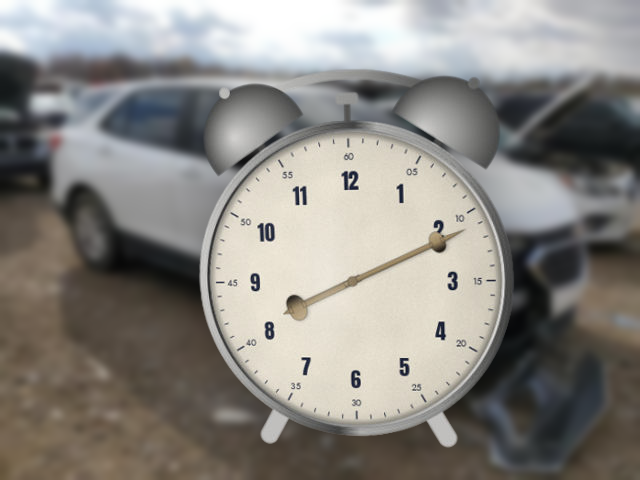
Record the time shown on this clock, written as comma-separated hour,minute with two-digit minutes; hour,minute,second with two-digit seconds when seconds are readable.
8,11
